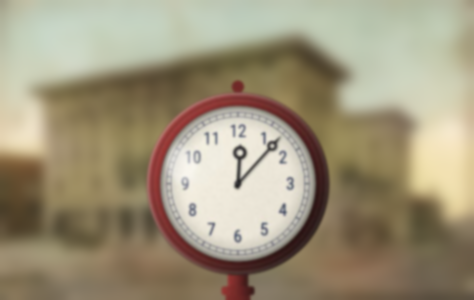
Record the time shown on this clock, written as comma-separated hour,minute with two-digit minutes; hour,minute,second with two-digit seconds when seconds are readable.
12,07
